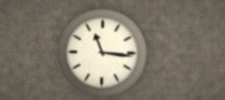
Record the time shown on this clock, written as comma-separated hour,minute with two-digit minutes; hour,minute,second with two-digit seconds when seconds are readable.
11,16
